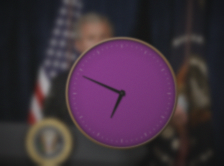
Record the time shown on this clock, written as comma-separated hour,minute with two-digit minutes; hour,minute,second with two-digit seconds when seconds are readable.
6,49
